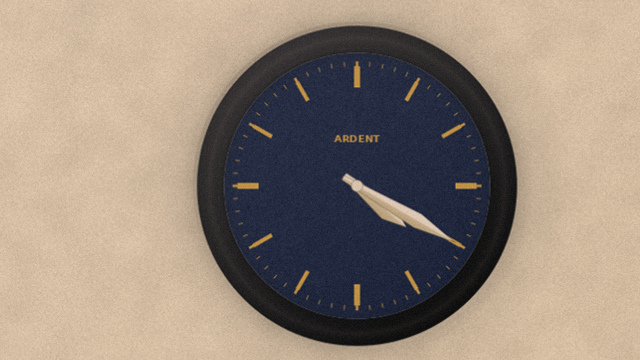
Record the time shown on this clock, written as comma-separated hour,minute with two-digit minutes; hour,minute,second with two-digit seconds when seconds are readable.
4,20
